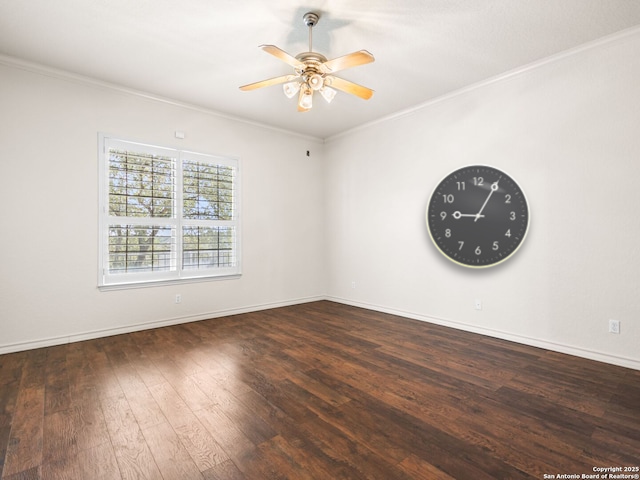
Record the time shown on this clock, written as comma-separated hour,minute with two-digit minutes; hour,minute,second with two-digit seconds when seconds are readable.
9,05
